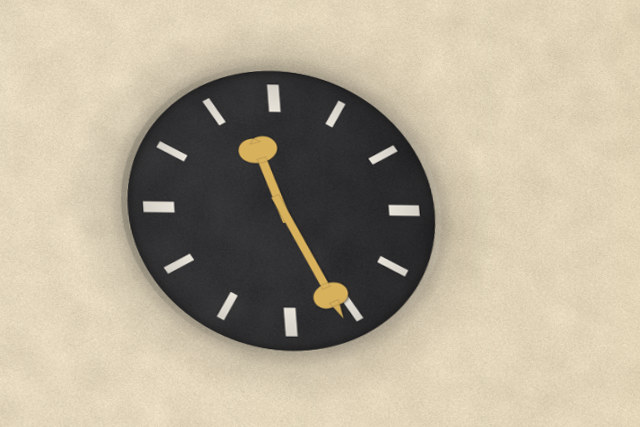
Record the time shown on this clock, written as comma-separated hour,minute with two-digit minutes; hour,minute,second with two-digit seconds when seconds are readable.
11,26
